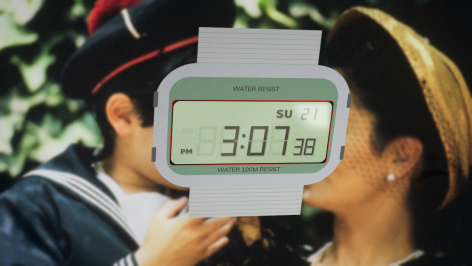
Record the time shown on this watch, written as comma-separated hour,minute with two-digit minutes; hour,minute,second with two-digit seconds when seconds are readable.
3,07,38
